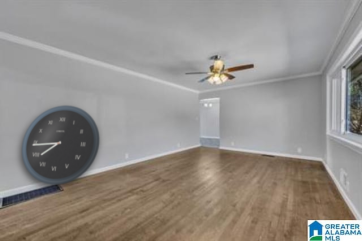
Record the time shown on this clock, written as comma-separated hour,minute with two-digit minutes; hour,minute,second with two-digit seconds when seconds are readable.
7,44
